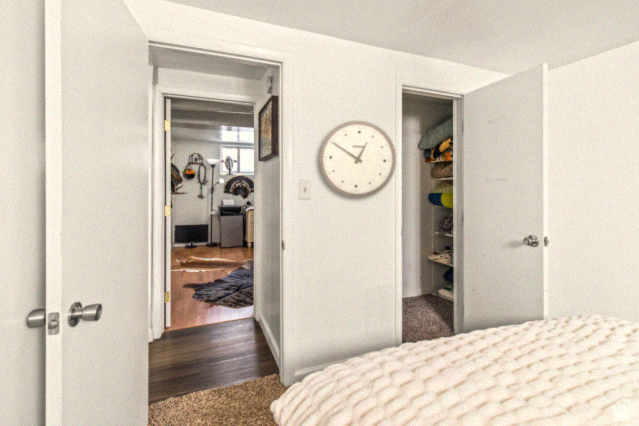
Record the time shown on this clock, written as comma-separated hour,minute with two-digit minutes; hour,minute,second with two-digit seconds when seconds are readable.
12,50
